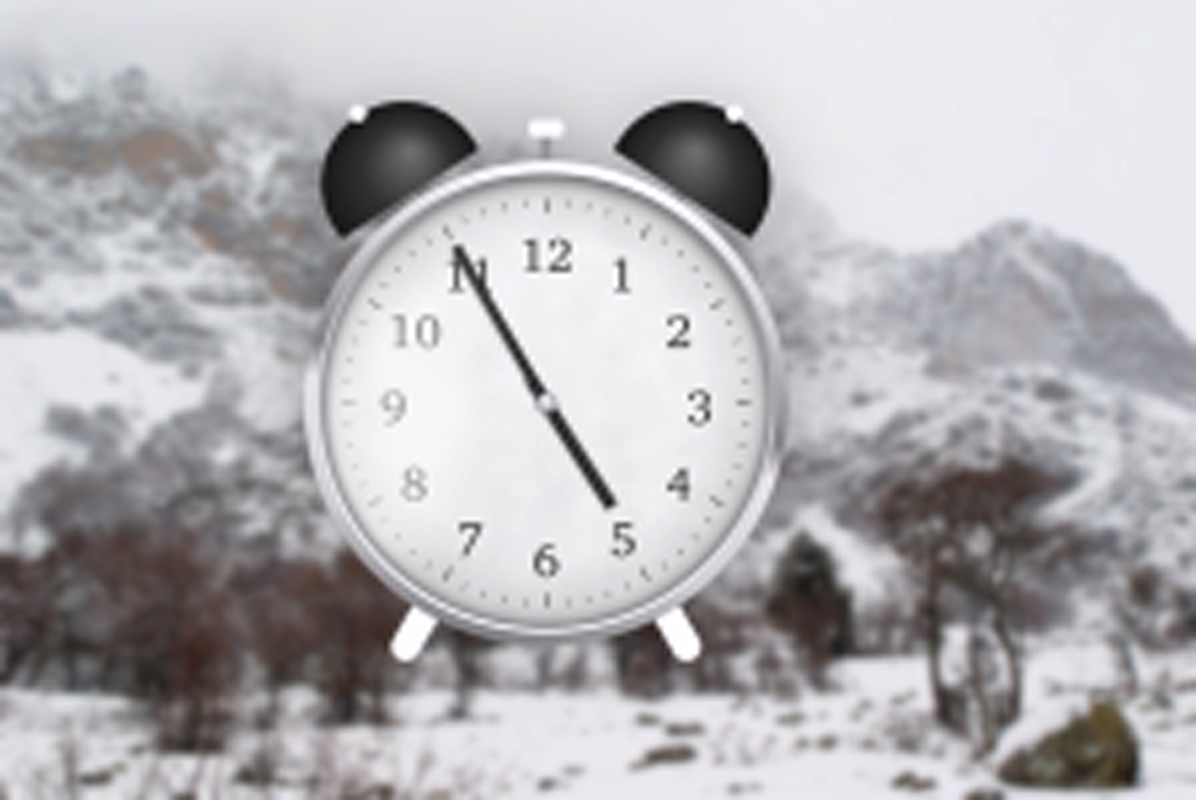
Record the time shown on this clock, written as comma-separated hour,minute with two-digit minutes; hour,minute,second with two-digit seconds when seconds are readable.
4,55
